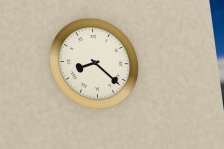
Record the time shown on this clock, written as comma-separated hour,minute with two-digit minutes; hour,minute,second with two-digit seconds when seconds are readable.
8,22
